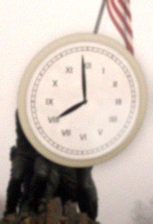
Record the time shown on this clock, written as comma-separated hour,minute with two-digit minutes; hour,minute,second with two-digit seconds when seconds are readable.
7,59
